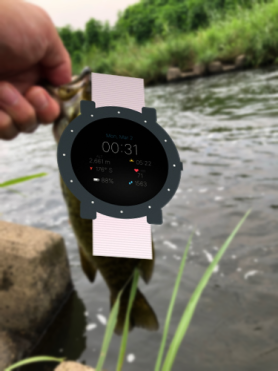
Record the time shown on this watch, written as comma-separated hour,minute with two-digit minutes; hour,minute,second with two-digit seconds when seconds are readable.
0,31
